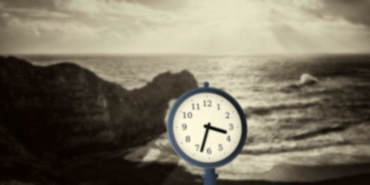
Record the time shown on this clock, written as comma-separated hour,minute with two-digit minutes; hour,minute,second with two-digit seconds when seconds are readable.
3,33
